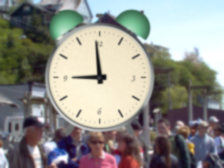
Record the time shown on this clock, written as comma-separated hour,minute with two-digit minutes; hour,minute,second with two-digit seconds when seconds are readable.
8,59
